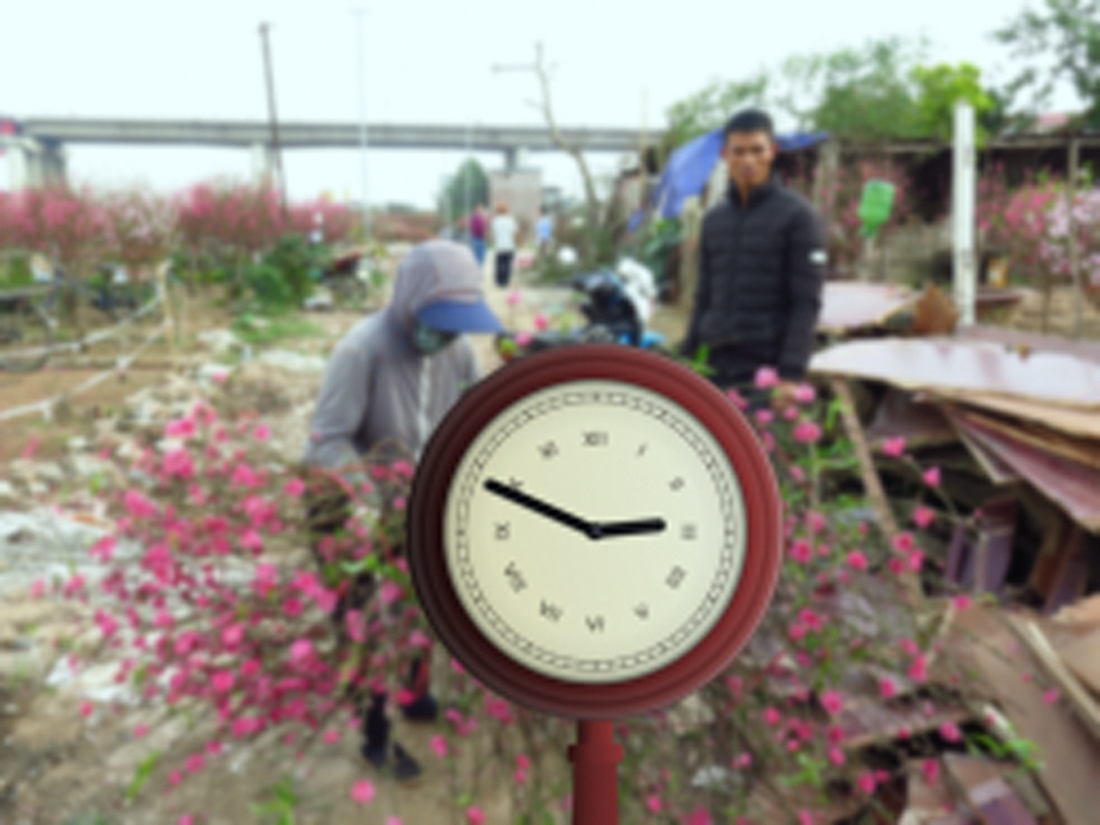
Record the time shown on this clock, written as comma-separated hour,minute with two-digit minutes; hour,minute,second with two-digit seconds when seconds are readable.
2,49
